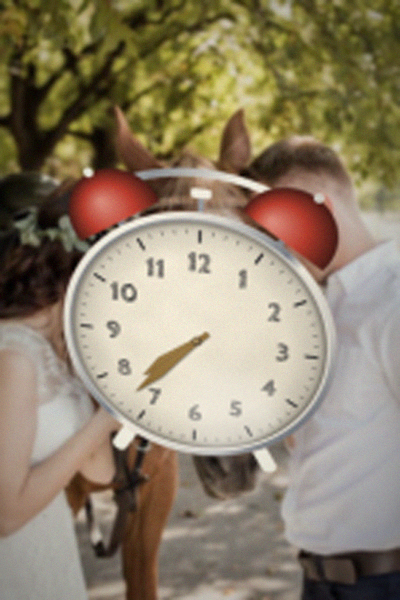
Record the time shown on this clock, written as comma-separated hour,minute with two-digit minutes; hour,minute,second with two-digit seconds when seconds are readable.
7,37
